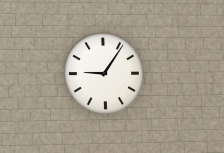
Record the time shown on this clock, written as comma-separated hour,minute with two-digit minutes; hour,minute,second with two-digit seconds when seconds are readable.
9,06
